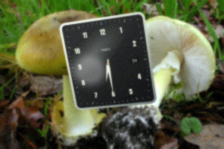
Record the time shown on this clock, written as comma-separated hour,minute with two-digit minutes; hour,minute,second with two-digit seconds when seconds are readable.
6,30
